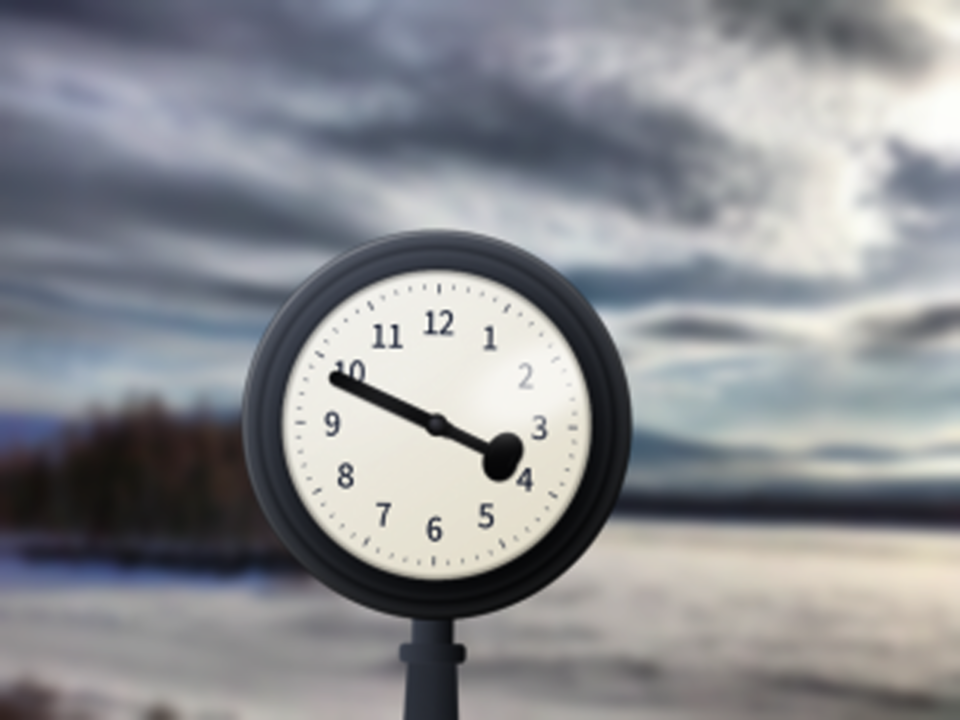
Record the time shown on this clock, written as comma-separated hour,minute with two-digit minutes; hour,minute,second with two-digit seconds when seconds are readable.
3,49
